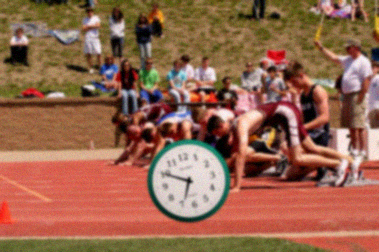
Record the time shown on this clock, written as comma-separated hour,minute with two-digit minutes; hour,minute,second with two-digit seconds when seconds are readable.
6,50
